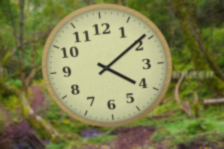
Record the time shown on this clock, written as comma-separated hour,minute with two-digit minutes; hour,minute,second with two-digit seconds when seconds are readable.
4,09
